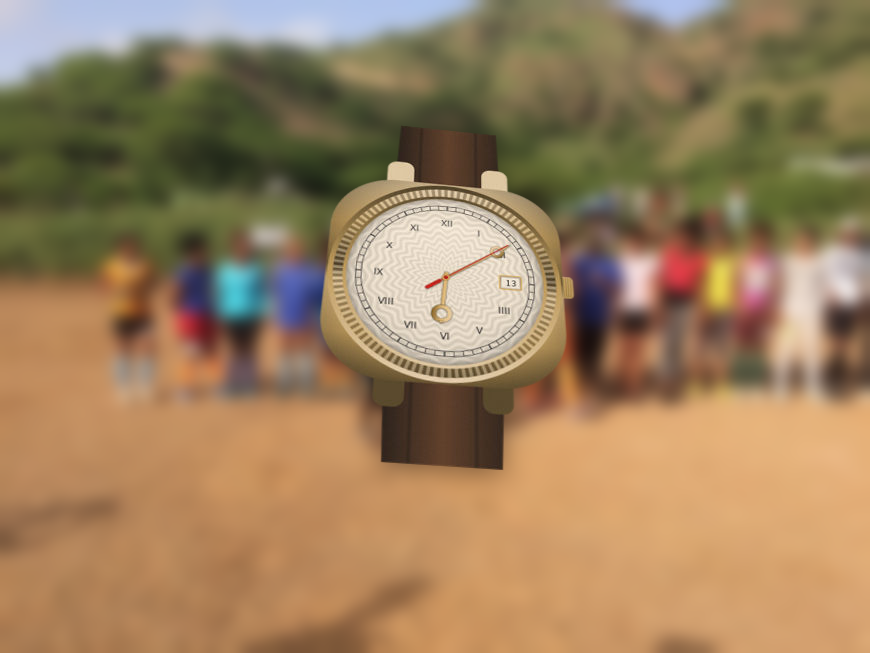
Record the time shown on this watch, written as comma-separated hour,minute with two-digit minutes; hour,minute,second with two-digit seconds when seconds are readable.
6,09,09
